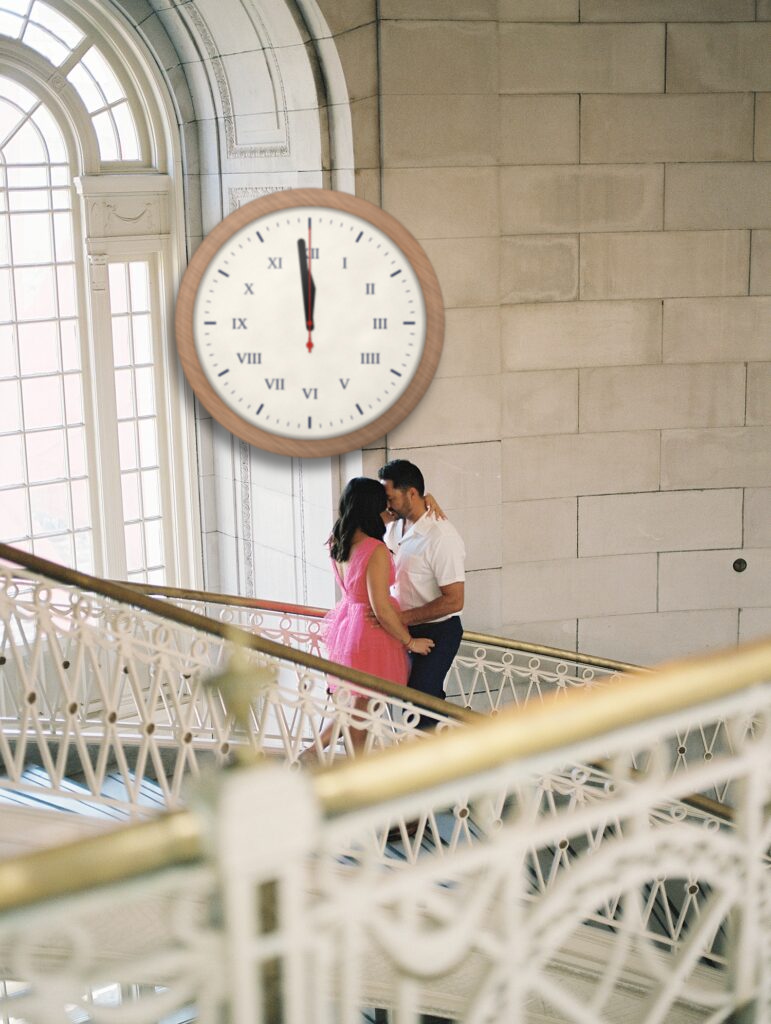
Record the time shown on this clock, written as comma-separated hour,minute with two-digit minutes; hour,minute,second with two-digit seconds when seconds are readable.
11,59,00
